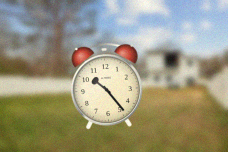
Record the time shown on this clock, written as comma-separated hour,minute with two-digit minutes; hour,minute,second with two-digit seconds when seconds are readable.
10,24
